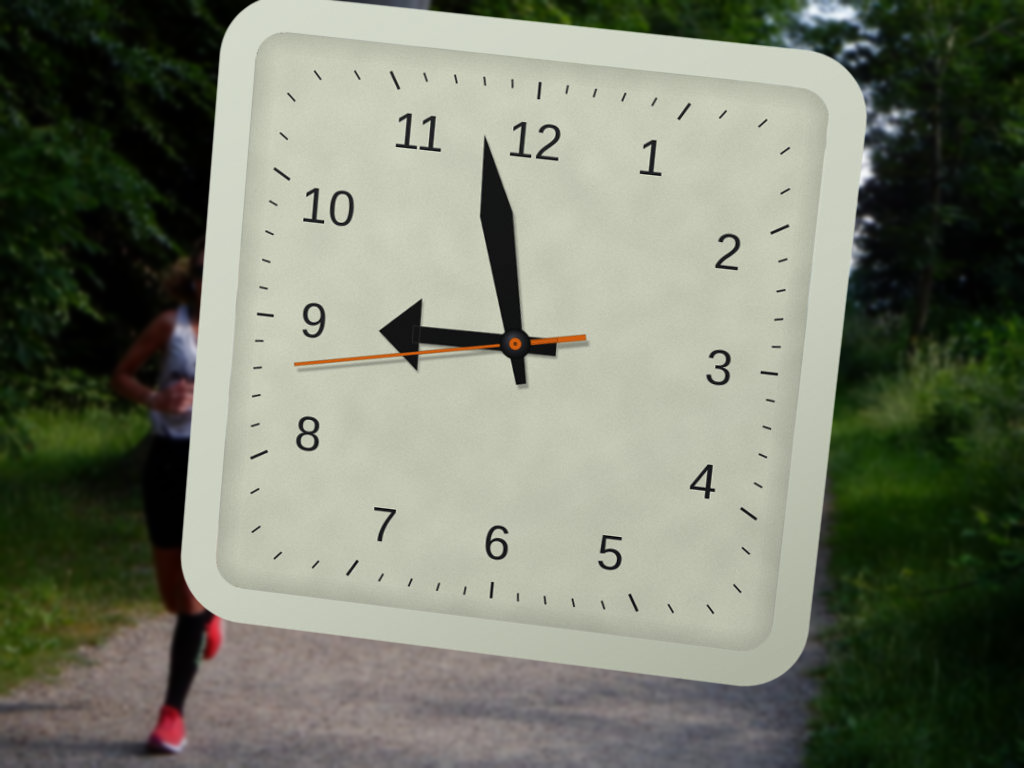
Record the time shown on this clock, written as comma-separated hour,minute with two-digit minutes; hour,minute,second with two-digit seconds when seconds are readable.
8,57,43
